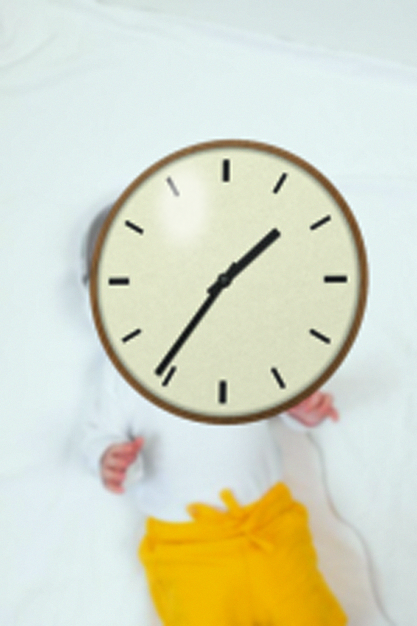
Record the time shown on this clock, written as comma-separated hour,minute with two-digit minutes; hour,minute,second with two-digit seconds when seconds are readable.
1,36
